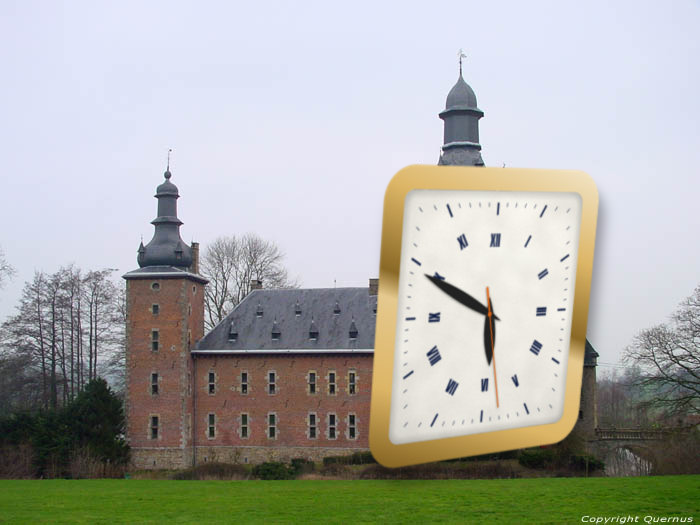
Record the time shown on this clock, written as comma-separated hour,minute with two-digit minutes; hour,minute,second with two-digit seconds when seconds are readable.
5,49,28
